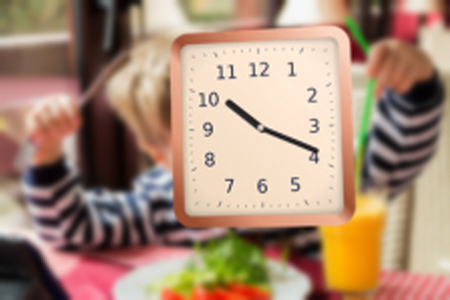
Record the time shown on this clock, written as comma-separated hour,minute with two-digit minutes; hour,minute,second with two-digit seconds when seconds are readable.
10,19
